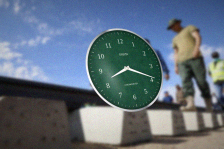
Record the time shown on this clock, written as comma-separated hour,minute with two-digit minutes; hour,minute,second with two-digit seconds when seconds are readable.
8,19
